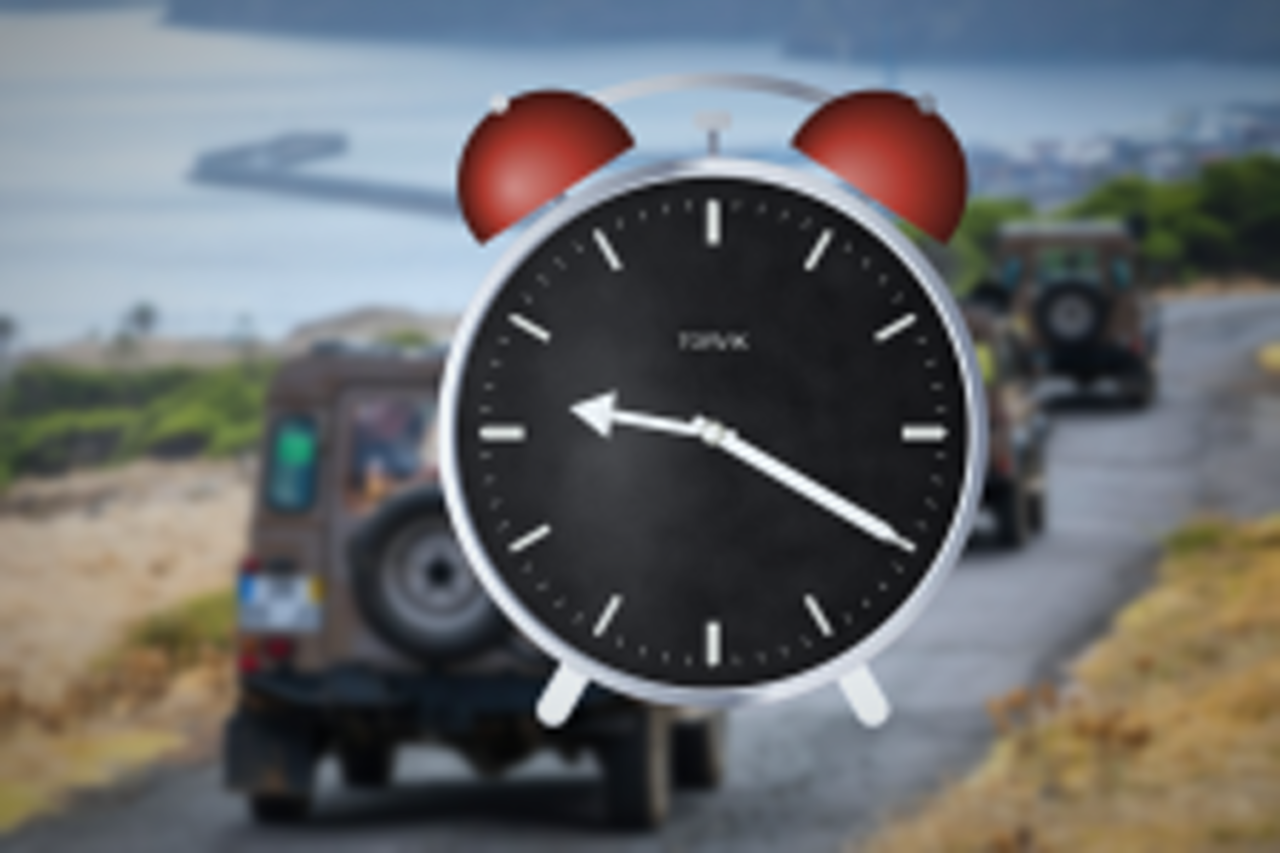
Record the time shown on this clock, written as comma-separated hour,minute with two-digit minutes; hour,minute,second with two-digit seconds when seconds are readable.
9,20
